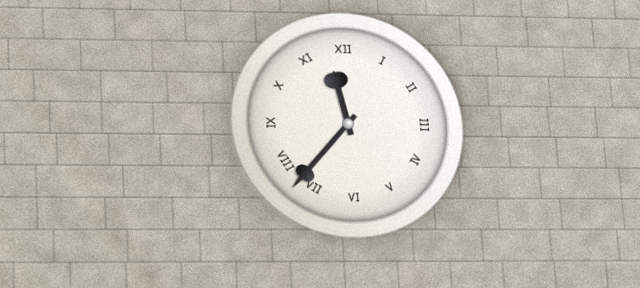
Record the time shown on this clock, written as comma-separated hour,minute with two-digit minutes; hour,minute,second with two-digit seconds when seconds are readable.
11,37
